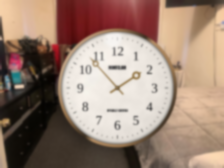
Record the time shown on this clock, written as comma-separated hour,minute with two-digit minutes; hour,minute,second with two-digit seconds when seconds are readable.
1,53
